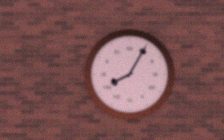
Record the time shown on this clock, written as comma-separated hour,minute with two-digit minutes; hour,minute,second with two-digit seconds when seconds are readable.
8,05
